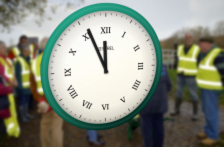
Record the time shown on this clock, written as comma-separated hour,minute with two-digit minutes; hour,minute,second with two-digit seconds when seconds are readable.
11,56
